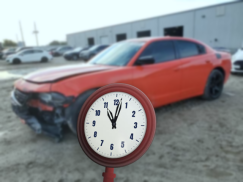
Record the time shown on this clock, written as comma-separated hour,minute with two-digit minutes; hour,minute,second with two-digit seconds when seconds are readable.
11,02
